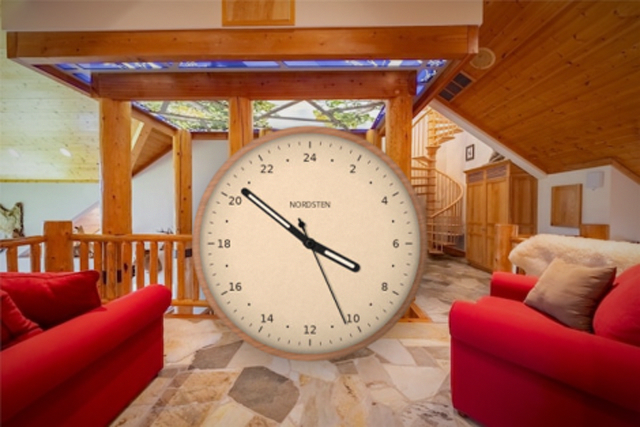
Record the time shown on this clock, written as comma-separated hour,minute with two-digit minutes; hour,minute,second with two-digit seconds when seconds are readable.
7,51,26
